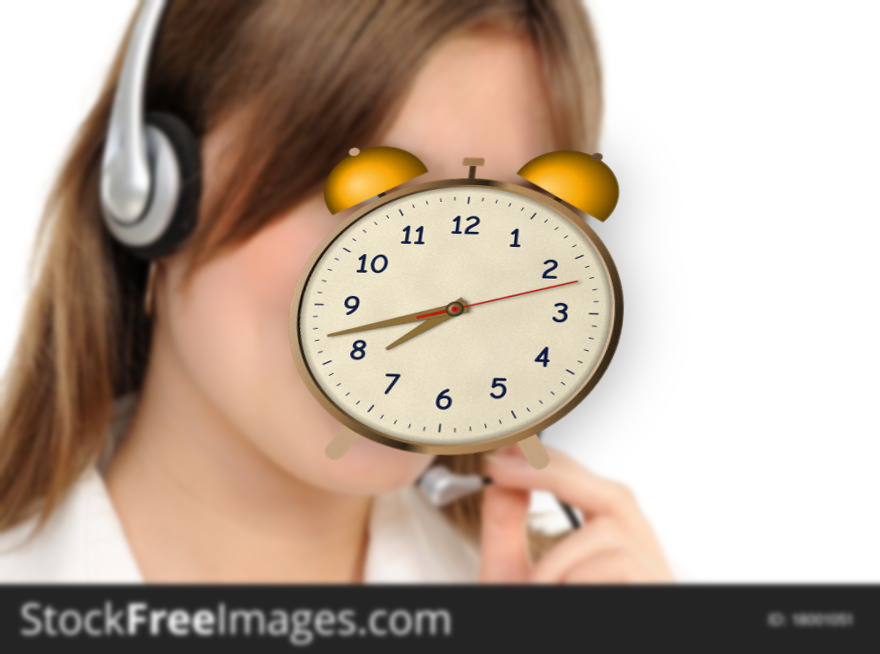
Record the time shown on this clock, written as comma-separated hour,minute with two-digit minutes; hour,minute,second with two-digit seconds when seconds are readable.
7,42,12
